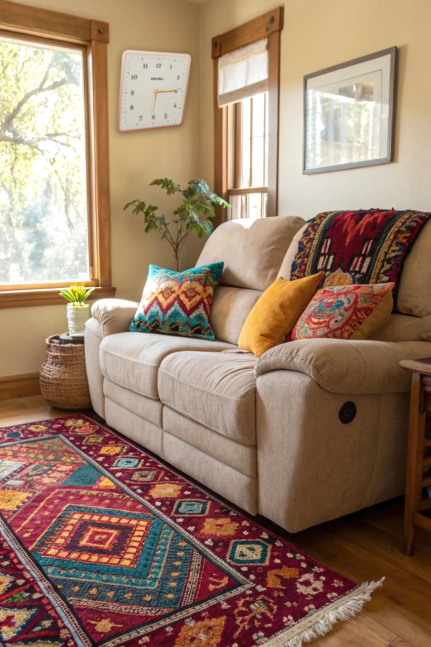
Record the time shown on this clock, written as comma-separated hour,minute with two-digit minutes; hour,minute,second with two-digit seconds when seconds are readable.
6,14
